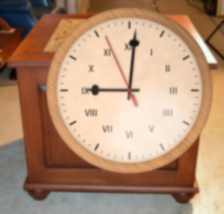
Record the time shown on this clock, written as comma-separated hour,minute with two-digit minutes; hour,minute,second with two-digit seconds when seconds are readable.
9,00,56
